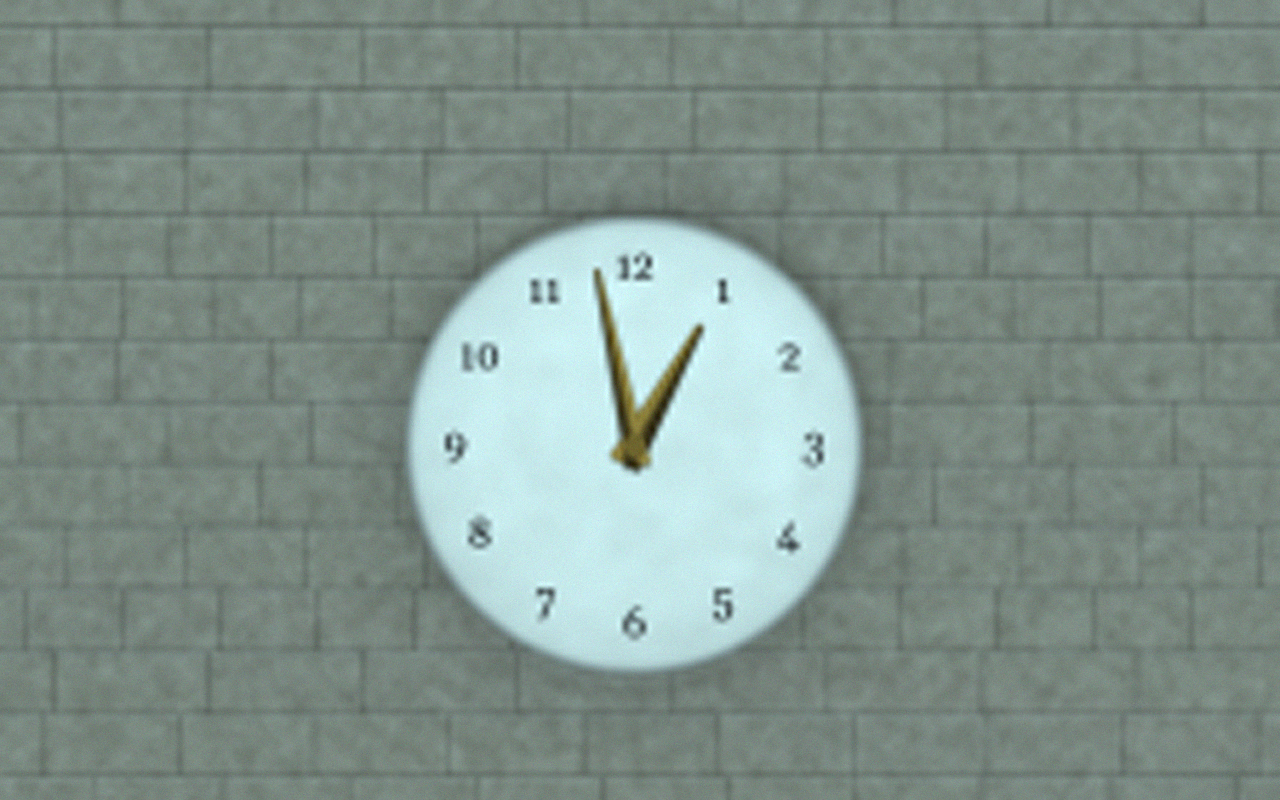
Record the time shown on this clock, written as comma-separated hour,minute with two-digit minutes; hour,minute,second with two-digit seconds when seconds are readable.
12,58
